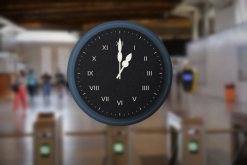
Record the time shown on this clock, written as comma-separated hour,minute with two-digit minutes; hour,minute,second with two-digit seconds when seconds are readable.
1,00
